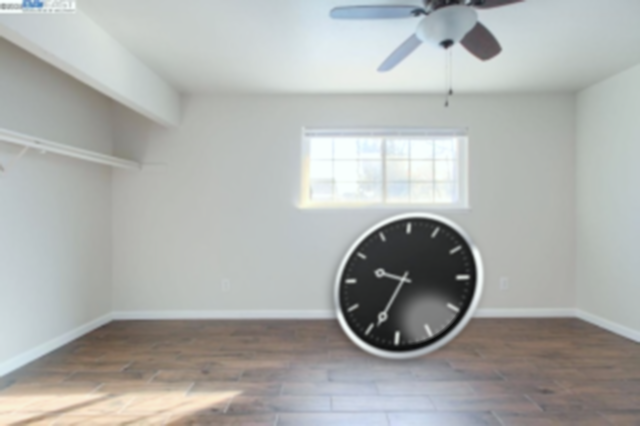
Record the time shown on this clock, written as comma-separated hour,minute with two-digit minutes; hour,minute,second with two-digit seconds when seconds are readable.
9,34
